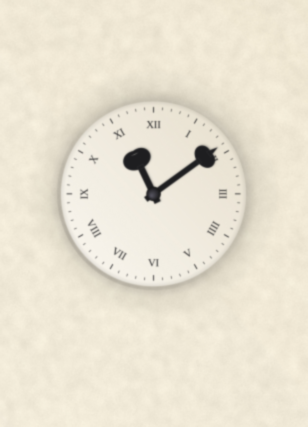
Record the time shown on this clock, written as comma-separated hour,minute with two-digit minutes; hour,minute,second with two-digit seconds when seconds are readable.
11,09
